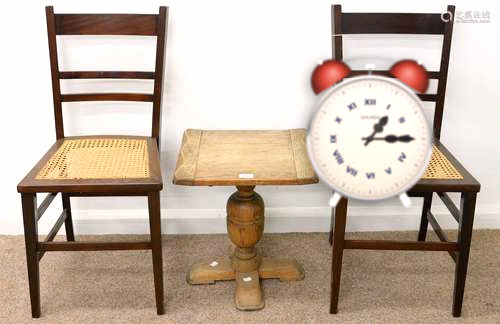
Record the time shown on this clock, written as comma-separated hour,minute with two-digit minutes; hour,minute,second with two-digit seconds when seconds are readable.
1,15
